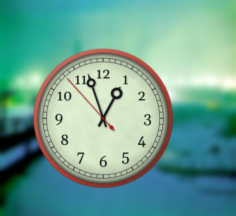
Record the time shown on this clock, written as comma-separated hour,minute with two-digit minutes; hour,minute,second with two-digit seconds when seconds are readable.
12,56,53
